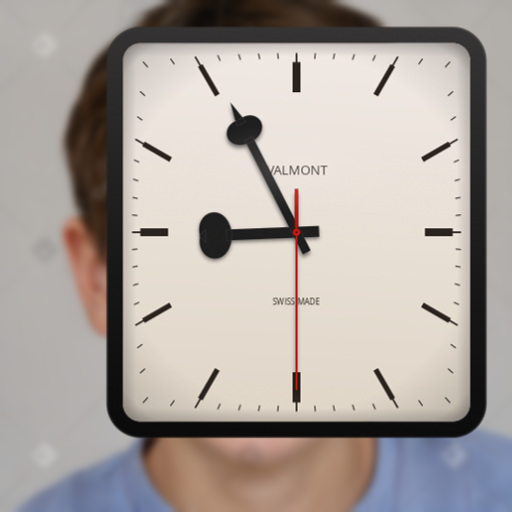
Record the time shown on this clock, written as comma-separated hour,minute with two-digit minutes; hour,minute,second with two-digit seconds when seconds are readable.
8,55,30
